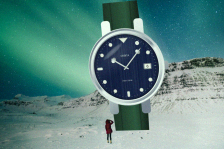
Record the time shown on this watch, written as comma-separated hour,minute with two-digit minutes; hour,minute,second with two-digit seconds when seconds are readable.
10,07
